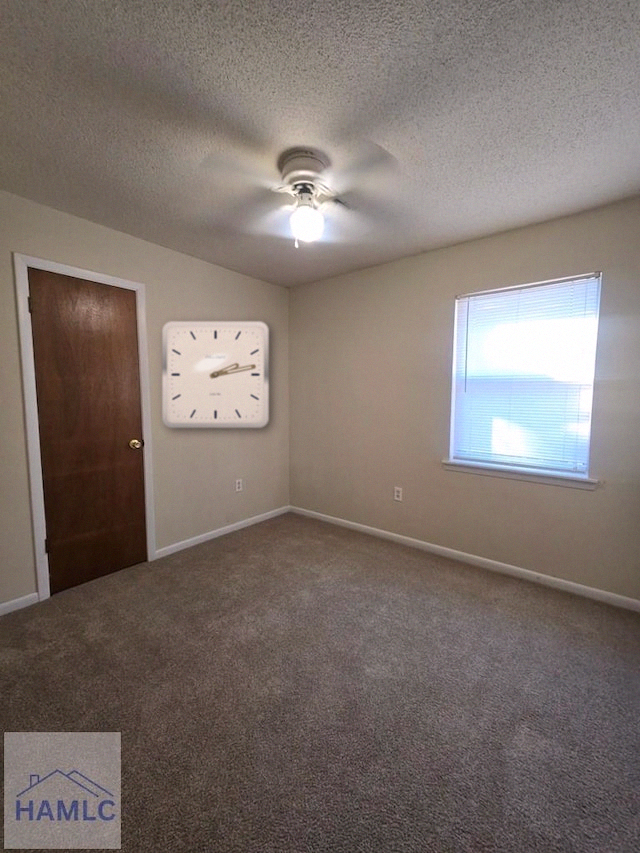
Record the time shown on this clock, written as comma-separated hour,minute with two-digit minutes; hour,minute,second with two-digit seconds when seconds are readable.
2,13
